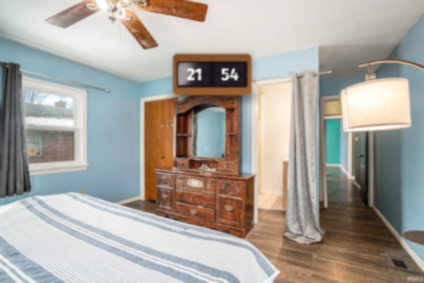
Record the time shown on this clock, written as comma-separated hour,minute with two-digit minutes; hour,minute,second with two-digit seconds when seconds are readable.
21,54
